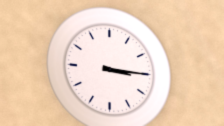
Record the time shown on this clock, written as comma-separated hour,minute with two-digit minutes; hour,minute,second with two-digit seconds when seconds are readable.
3,15
